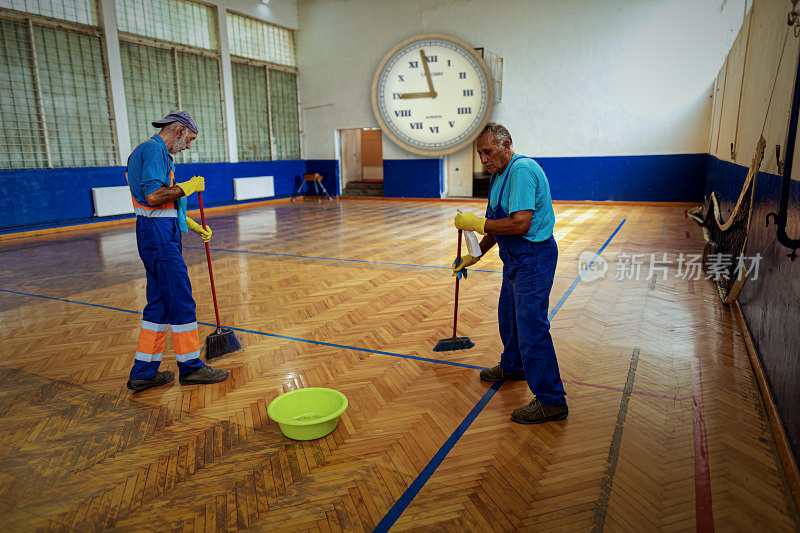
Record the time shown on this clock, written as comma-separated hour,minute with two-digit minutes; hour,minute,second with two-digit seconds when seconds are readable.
8,58
